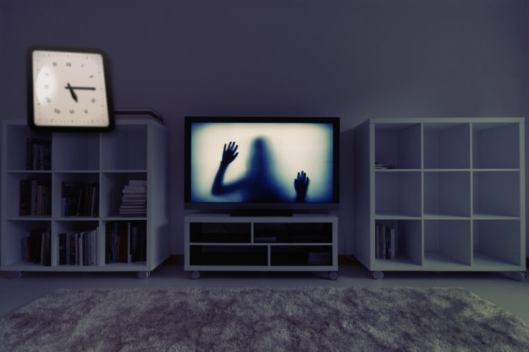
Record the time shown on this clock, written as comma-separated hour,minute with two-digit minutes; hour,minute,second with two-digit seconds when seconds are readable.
5,15
